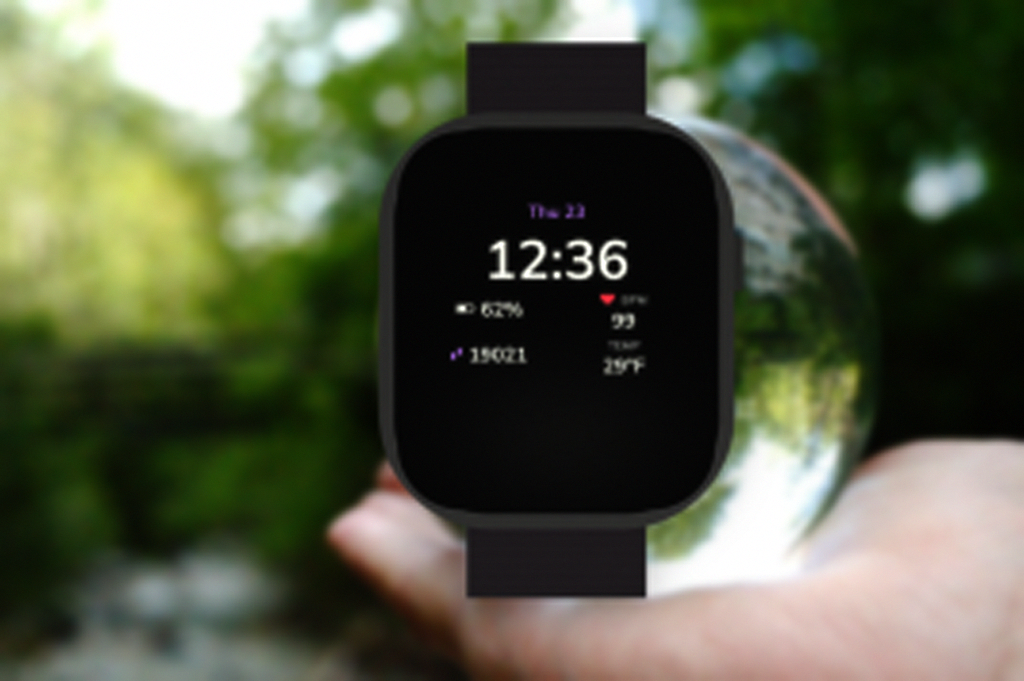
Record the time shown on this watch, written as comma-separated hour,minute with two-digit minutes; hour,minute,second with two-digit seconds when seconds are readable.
12,36
